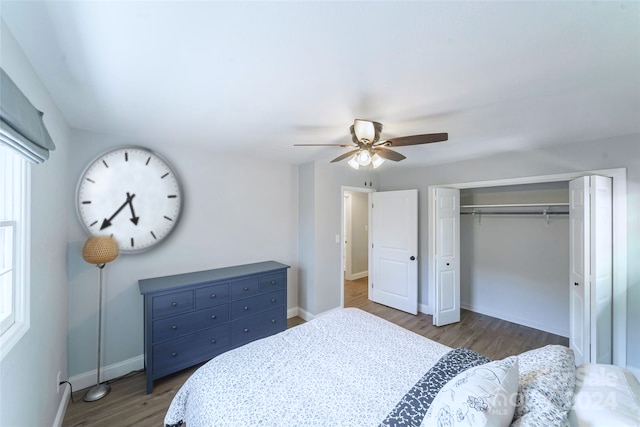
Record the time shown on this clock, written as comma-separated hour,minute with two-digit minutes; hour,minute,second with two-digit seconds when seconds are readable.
5,38
